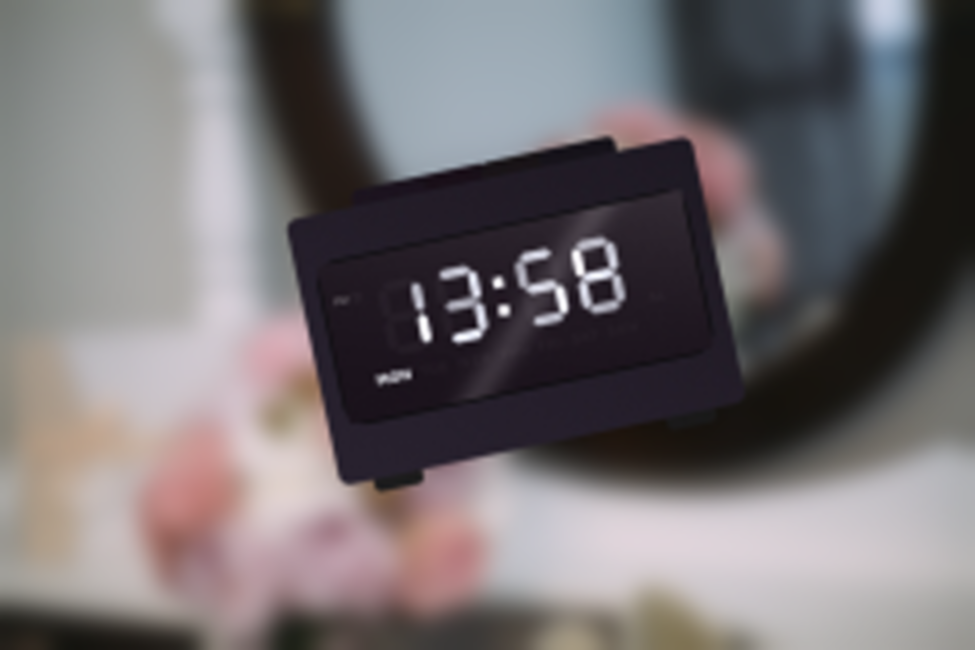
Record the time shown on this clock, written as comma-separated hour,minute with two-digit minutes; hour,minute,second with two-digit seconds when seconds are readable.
13,58
